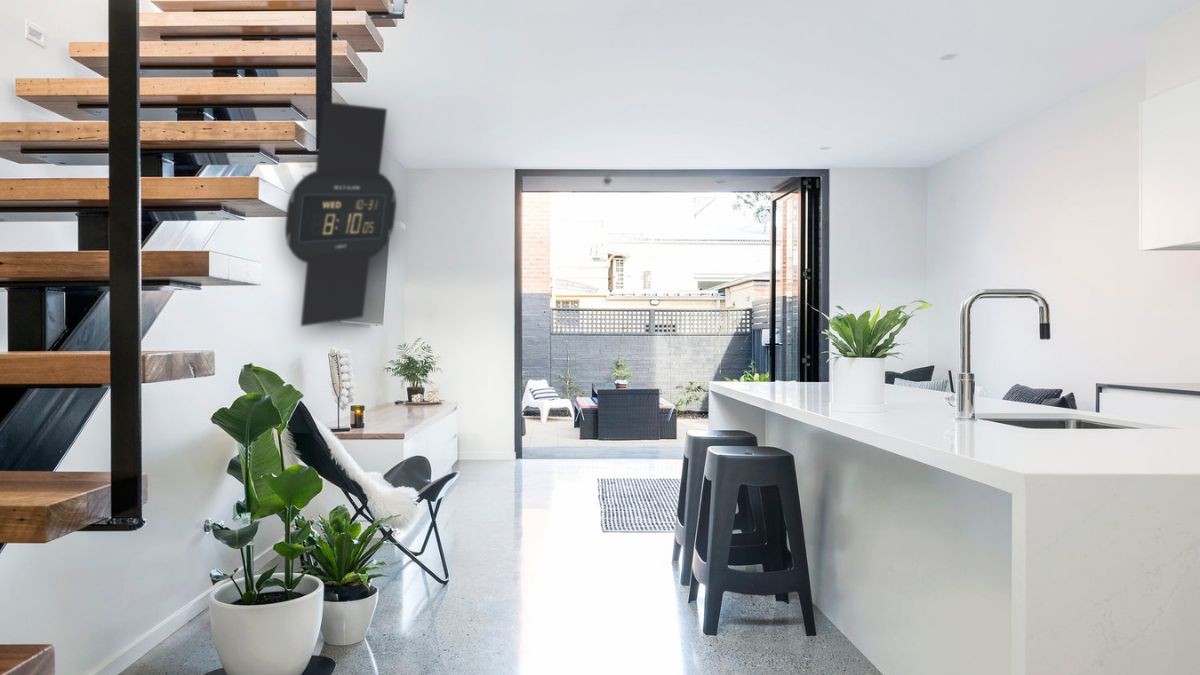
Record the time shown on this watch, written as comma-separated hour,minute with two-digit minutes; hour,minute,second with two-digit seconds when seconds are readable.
8,10
